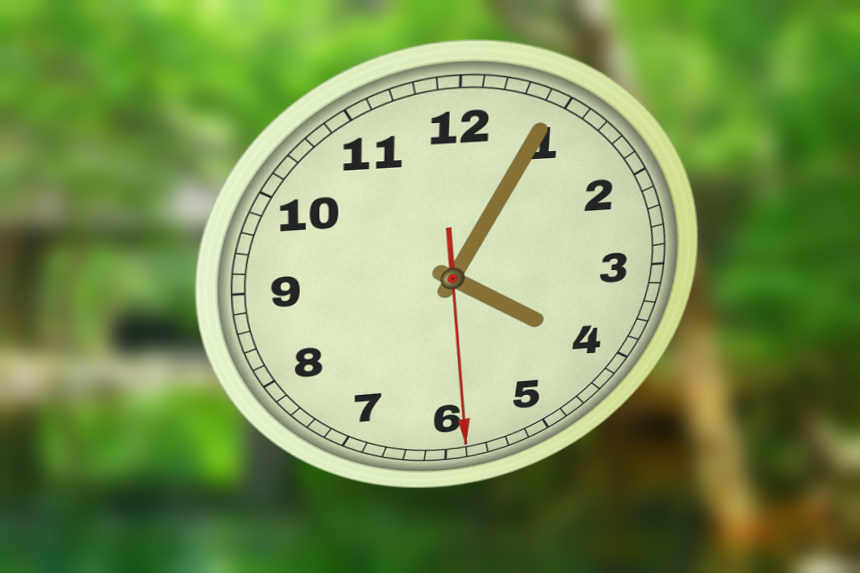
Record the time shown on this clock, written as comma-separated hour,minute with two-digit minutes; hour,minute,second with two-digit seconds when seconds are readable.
4,04,29
